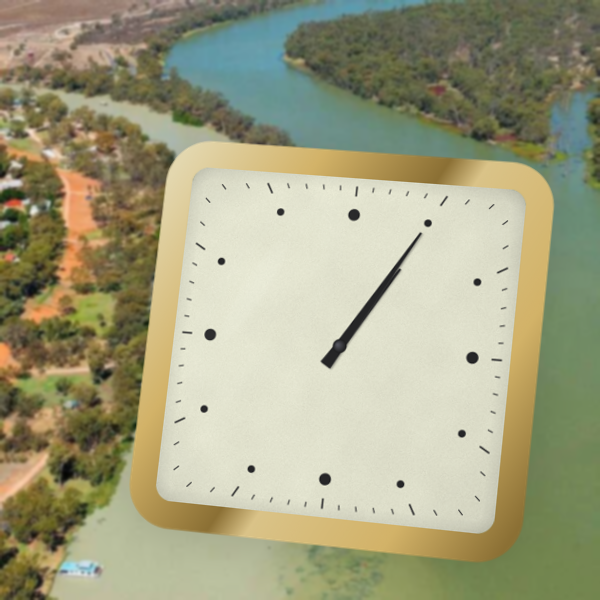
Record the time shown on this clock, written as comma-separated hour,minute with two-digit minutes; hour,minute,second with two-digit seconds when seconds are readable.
1,05
